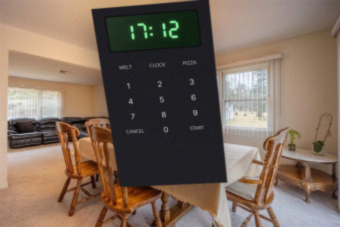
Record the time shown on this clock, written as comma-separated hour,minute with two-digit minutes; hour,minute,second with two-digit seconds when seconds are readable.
17,12
